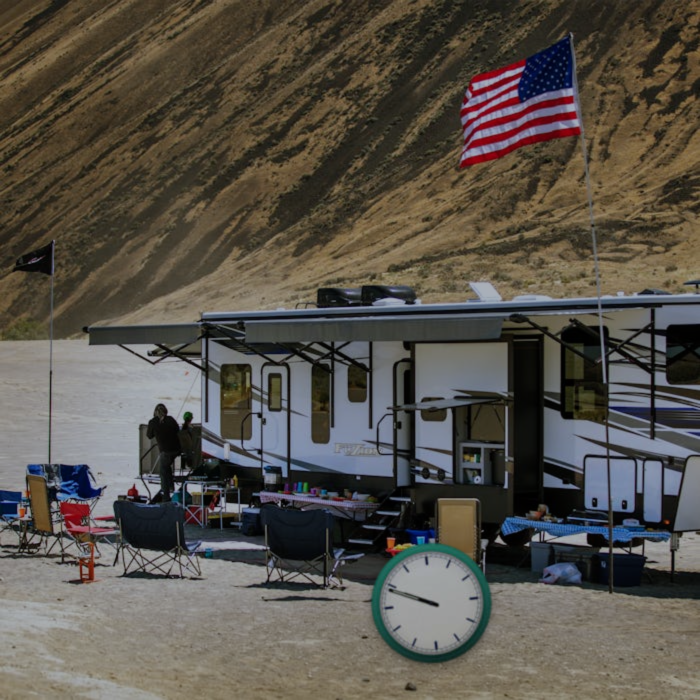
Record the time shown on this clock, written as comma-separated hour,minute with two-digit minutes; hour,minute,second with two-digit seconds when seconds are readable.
9,49
